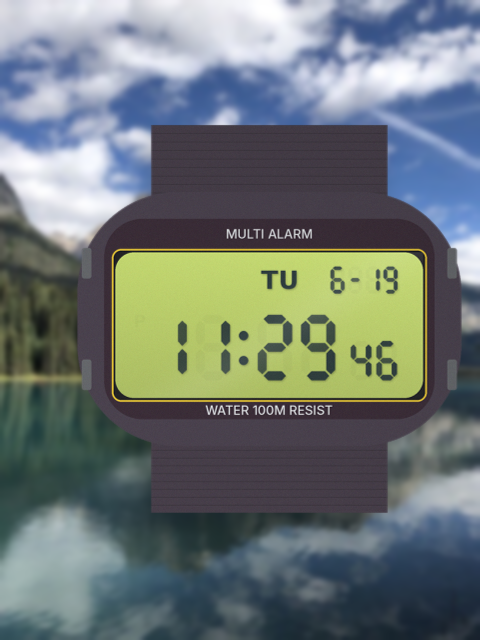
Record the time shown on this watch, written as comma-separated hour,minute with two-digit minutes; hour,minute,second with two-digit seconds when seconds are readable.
11,29,46
